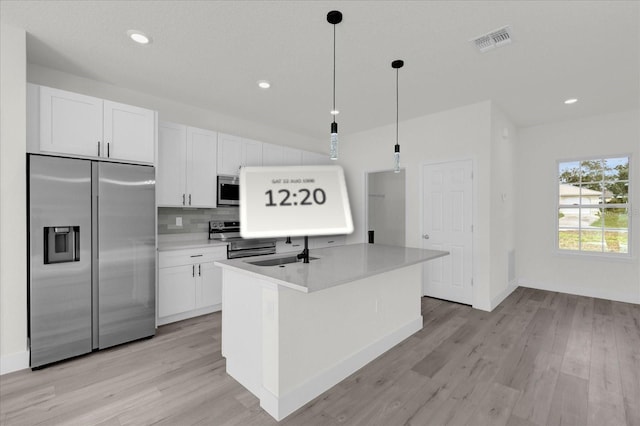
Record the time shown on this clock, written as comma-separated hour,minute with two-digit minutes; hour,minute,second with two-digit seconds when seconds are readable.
12,20
